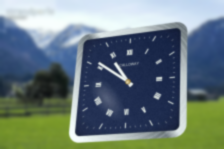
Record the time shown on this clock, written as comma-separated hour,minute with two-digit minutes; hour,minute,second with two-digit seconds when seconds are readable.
10,51
